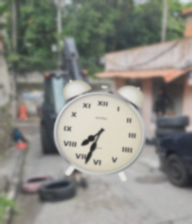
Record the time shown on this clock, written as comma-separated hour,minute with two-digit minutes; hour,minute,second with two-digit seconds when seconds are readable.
7,33
